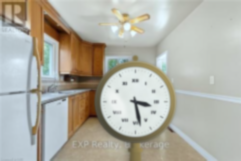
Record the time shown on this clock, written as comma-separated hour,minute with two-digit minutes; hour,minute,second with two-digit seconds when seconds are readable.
3,28
